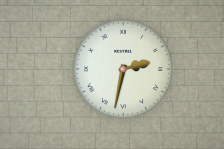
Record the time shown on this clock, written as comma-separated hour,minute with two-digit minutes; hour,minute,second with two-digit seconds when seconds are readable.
2,32
